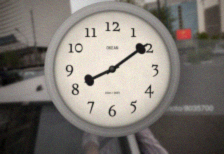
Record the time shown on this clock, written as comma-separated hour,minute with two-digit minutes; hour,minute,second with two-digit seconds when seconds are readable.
8,09
